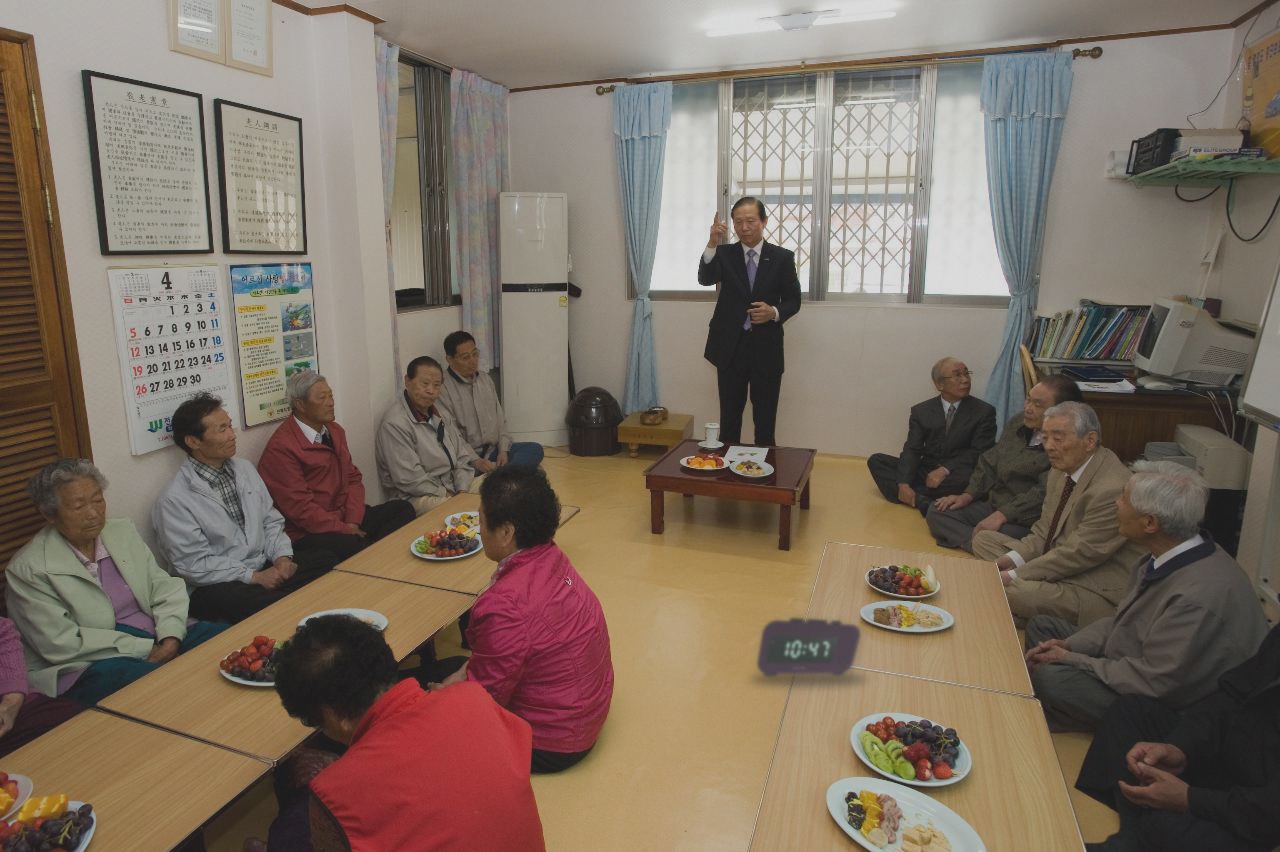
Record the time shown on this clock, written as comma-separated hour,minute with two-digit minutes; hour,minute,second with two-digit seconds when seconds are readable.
10,47
